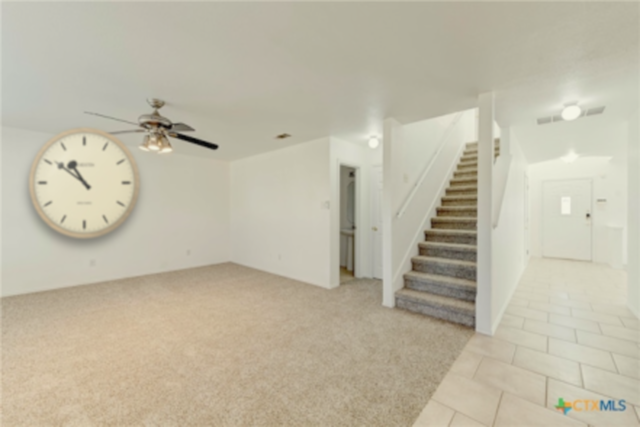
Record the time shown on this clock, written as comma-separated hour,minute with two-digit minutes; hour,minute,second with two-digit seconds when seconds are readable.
10,51
